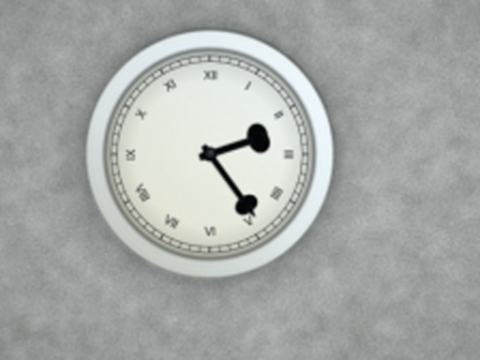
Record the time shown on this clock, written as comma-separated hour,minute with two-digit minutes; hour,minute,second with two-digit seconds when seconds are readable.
2,24
